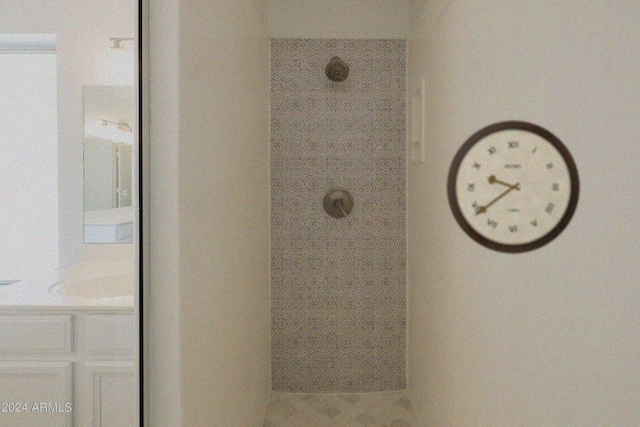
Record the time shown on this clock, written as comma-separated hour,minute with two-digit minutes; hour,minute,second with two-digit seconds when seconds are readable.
9,39
